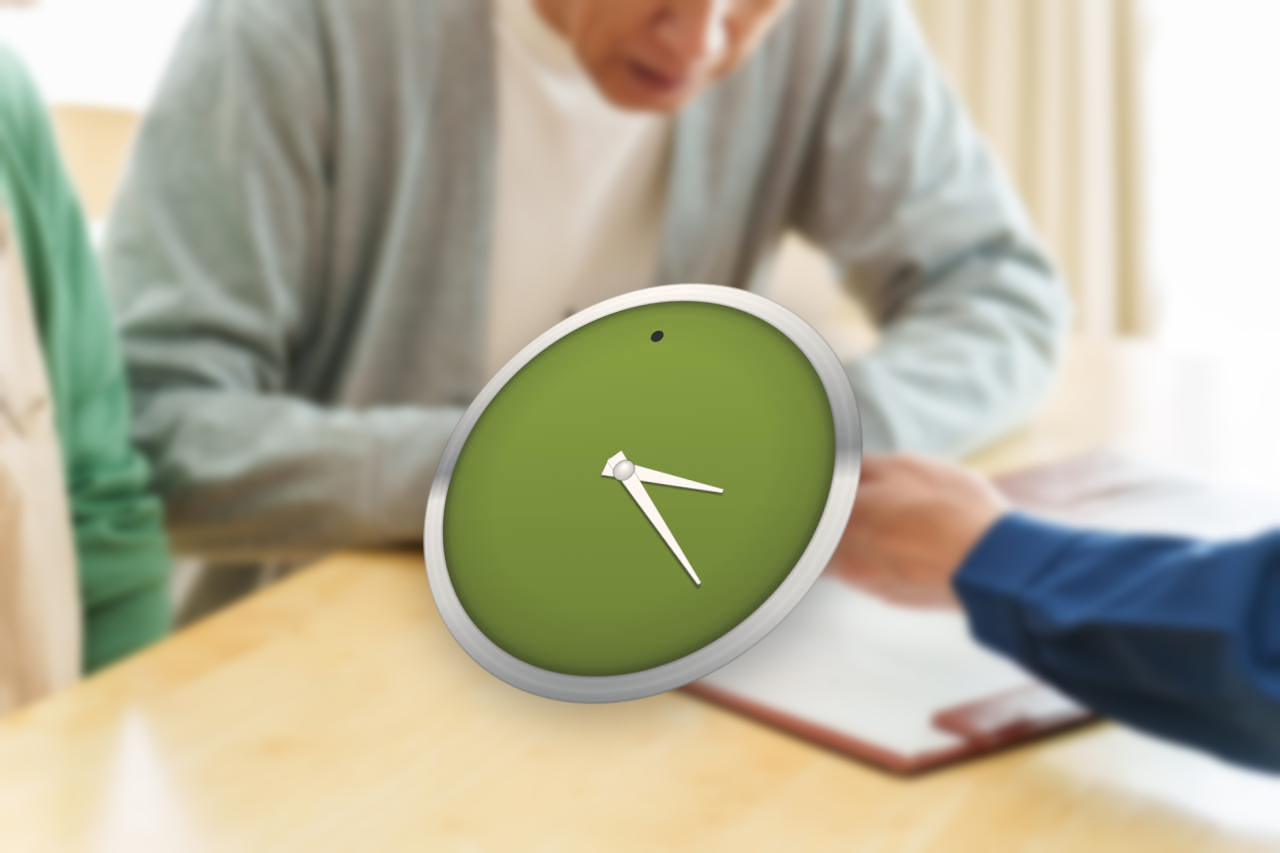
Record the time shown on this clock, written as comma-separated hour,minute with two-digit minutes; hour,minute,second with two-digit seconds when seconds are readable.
3,23
